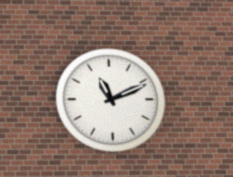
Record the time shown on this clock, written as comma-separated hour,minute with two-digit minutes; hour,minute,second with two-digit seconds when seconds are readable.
11,11
